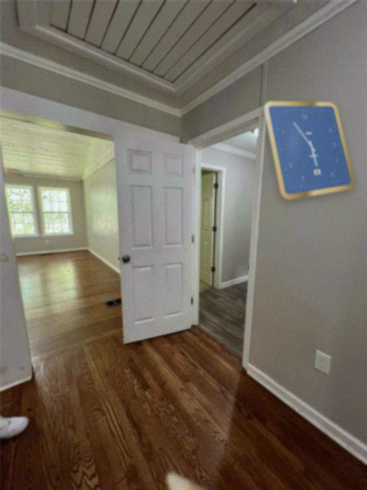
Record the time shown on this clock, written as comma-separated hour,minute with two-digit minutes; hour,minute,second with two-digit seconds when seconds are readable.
5,55
